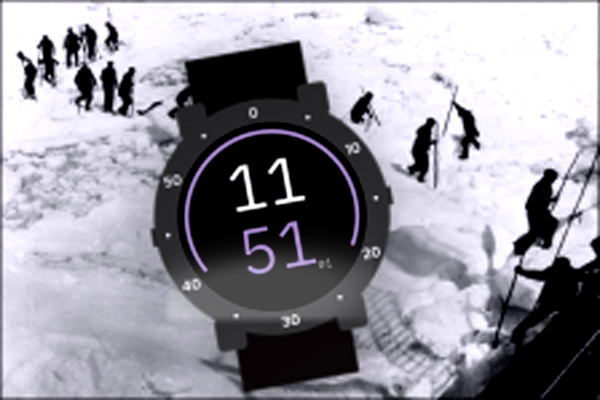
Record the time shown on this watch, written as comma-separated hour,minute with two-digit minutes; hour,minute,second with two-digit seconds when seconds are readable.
11,51
